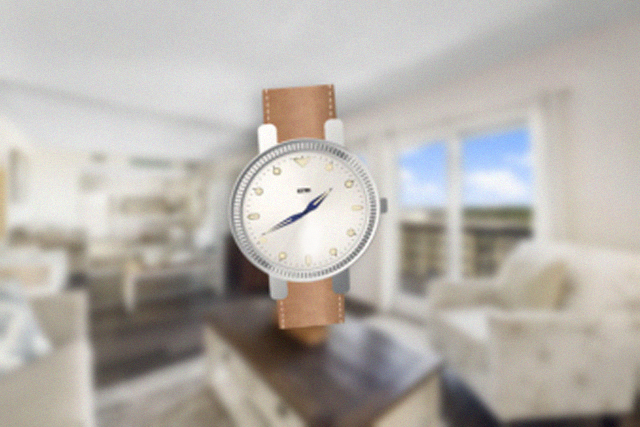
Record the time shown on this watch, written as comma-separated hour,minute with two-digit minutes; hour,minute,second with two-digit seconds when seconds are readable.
1,41
